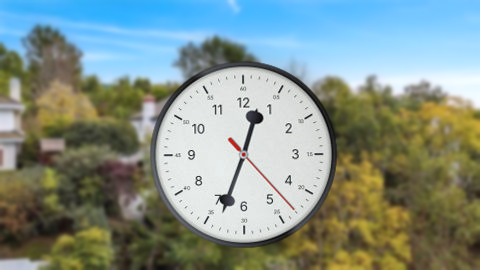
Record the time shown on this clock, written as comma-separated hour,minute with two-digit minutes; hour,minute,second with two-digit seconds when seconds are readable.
12,33,23
